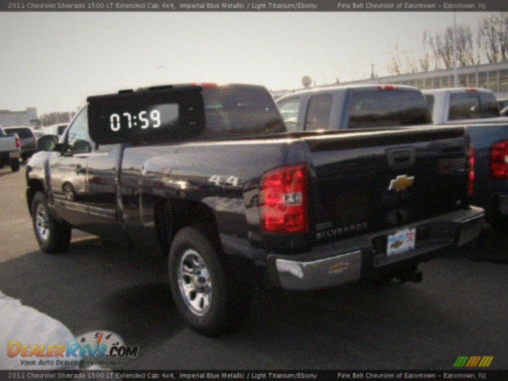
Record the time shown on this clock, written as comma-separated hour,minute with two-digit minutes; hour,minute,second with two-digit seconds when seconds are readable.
7,59
